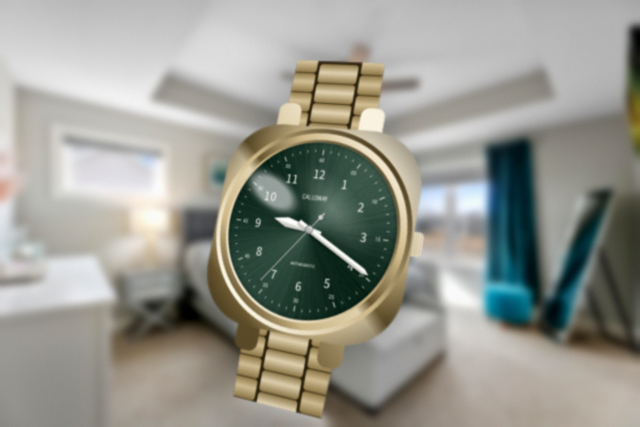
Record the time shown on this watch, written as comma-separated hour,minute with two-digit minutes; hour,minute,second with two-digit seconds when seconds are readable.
9,19,36
